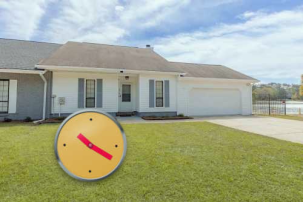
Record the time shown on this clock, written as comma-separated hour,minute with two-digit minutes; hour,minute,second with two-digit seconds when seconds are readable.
10,20
